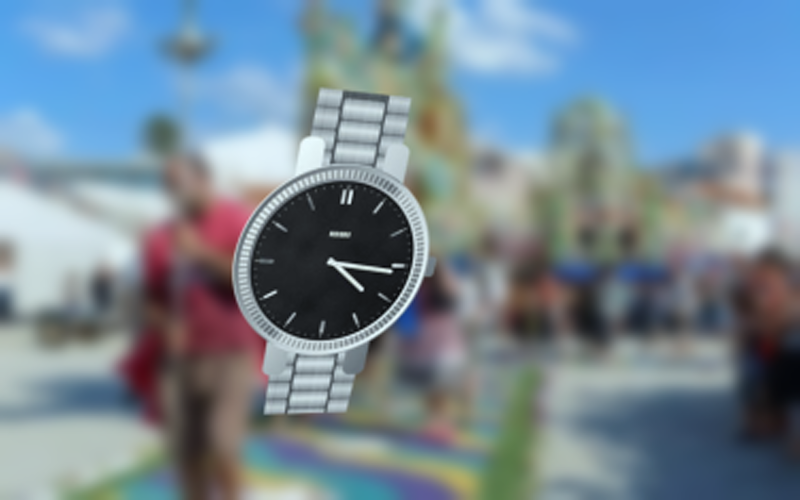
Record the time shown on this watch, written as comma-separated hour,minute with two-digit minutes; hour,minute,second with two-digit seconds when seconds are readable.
4,16
